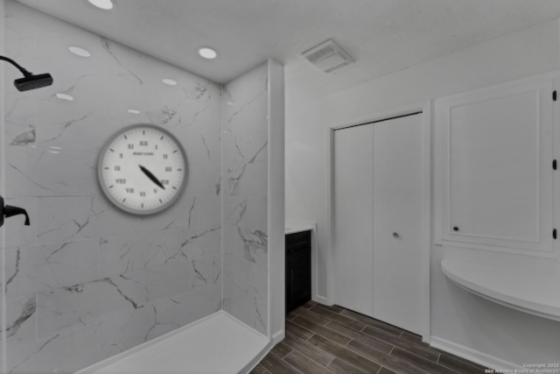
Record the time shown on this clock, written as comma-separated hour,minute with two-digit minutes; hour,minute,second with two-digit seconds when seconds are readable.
4,22
